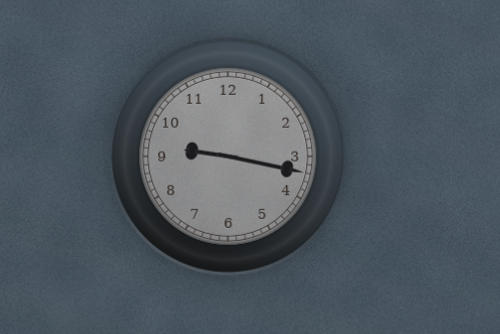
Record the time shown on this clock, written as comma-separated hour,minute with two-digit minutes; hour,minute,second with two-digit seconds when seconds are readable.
9,17
